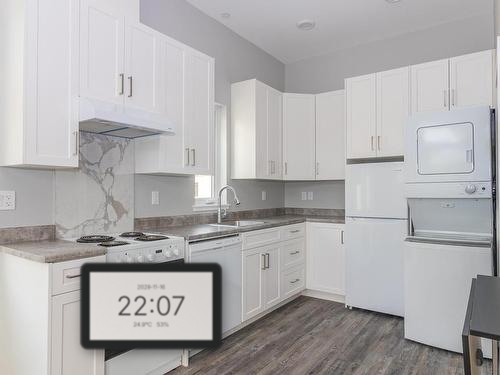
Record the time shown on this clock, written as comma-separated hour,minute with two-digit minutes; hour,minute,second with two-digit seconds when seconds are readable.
22,07
